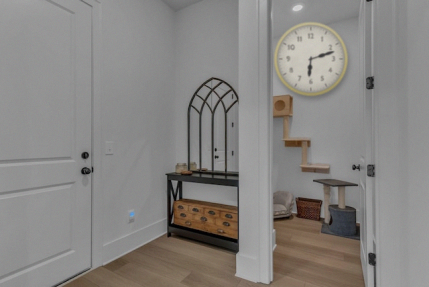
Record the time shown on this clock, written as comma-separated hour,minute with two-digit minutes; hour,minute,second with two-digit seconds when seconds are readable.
6,12
